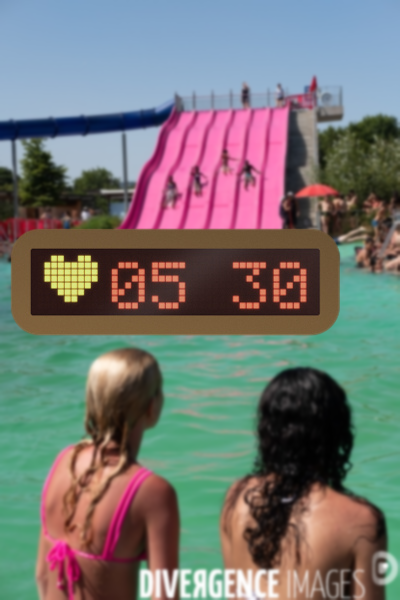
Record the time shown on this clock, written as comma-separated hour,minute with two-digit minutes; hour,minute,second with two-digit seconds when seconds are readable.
5,30
